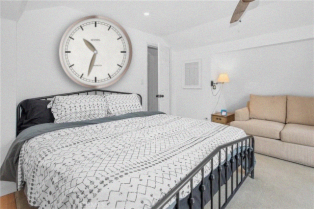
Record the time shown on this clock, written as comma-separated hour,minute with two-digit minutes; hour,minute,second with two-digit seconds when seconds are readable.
10,33
